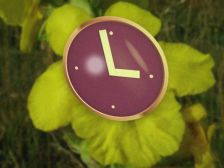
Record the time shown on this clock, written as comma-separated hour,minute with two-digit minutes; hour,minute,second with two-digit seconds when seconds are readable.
2,58
